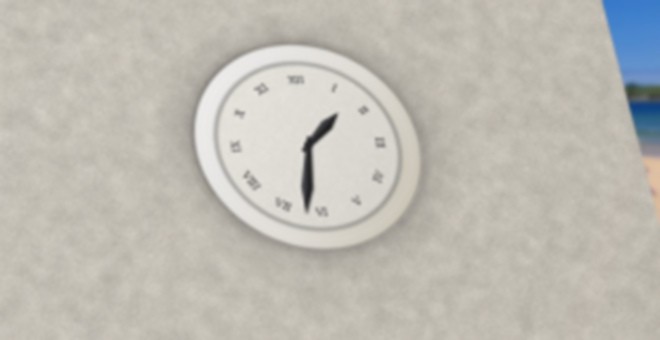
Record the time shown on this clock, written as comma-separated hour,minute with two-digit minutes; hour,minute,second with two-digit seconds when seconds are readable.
1,32
